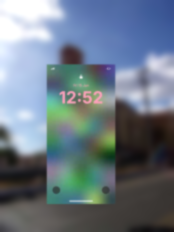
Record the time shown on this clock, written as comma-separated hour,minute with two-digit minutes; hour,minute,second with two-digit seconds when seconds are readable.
12,52
